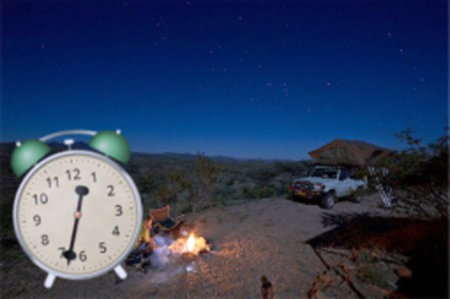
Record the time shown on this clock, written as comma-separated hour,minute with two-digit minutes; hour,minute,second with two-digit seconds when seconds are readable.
12,33
